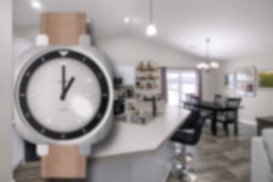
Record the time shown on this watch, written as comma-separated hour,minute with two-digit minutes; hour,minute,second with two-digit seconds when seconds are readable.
1,00
